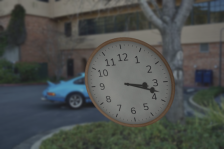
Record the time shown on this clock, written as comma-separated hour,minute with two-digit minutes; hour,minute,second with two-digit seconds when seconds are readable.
3,18
